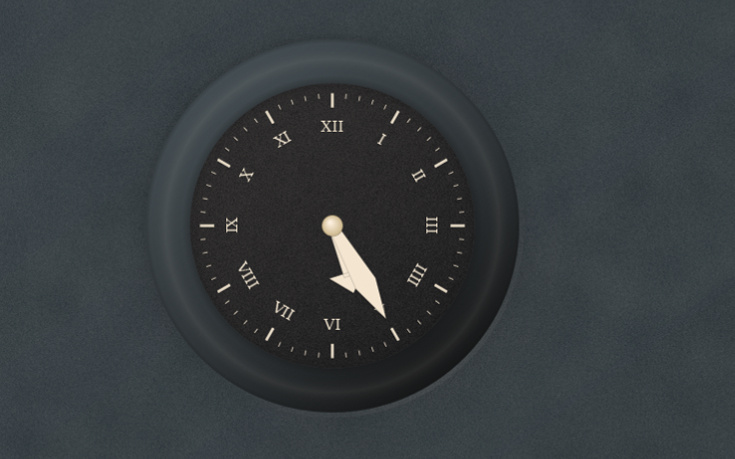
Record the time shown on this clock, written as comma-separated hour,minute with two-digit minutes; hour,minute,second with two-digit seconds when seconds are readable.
5,25
